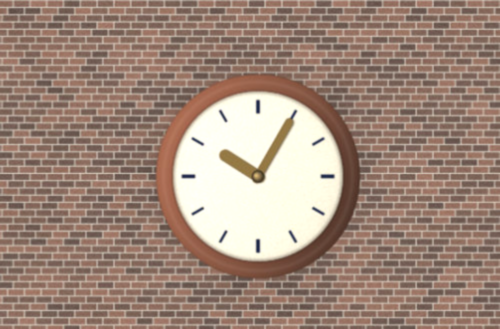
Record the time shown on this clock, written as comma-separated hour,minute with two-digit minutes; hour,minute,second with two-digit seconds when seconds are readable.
10,05
